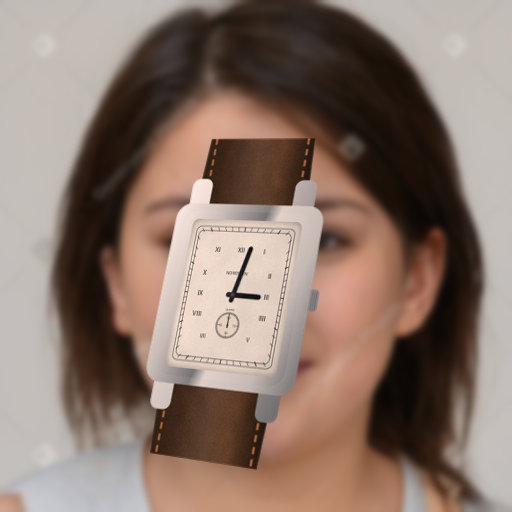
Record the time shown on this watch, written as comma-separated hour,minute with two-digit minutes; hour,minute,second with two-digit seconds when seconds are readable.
3,02
